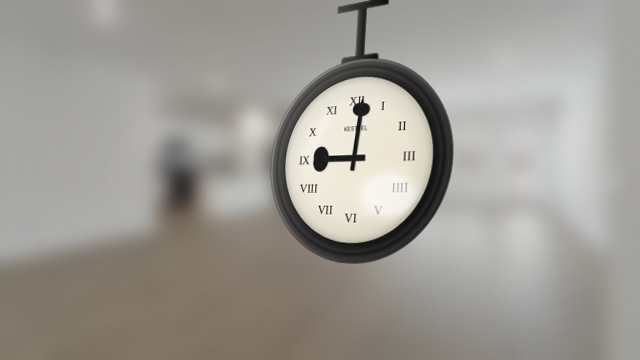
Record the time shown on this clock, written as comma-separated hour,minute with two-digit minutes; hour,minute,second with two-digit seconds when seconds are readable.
9,01
